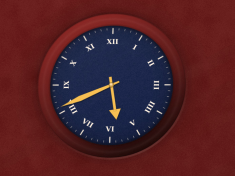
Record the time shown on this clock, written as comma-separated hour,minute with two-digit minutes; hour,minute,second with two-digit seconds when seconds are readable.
5,41
